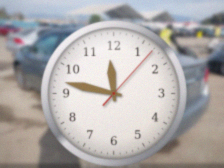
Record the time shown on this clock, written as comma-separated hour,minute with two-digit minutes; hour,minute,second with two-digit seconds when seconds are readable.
11,47,07
